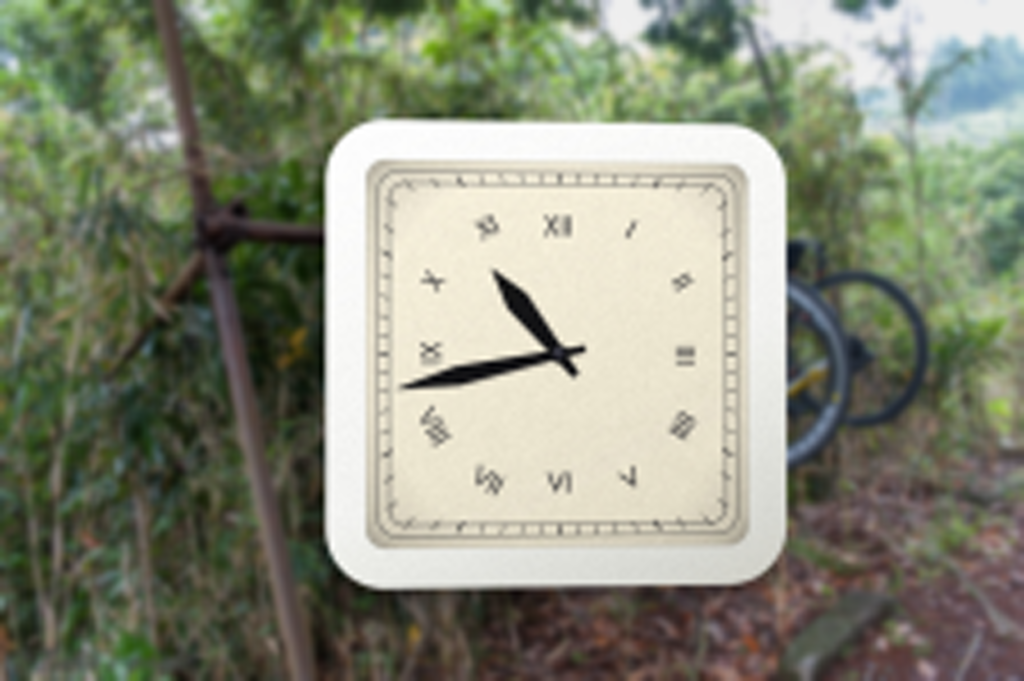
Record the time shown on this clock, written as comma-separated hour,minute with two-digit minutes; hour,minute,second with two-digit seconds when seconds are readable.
10,43
